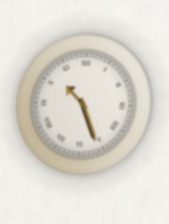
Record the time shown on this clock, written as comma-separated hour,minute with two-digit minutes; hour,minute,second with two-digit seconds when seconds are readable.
10,26
